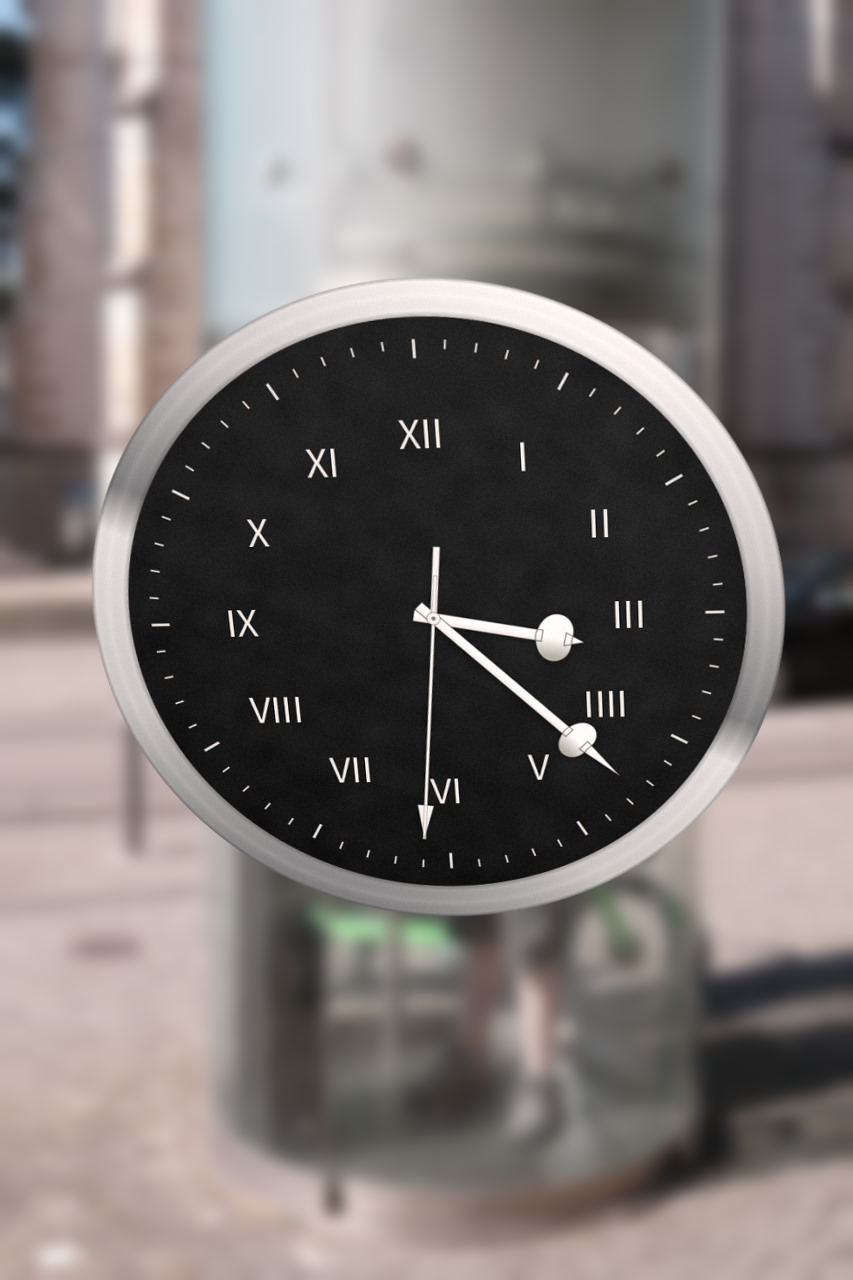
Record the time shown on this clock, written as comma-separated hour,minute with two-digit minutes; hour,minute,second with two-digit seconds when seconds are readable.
3,22,31
